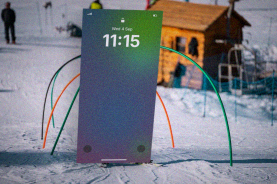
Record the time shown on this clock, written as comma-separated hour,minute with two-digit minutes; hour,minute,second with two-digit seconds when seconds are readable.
11,15
